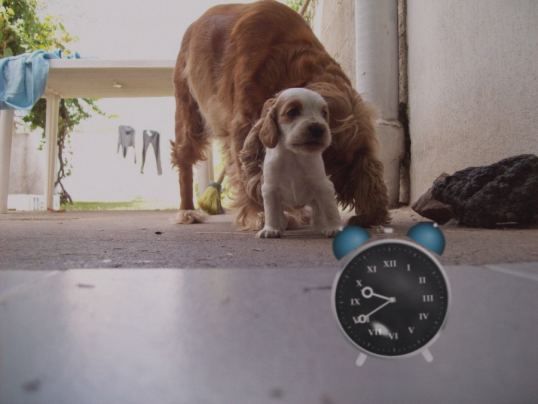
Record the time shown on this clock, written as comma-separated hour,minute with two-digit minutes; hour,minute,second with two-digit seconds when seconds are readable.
9,40
